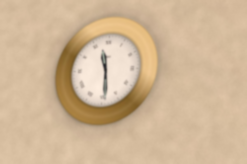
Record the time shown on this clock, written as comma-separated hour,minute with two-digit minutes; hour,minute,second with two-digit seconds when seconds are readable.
11,29
